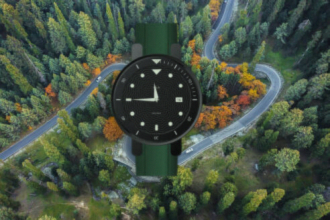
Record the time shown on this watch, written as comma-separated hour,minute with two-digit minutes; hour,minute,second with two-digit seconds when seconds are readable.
11,45
